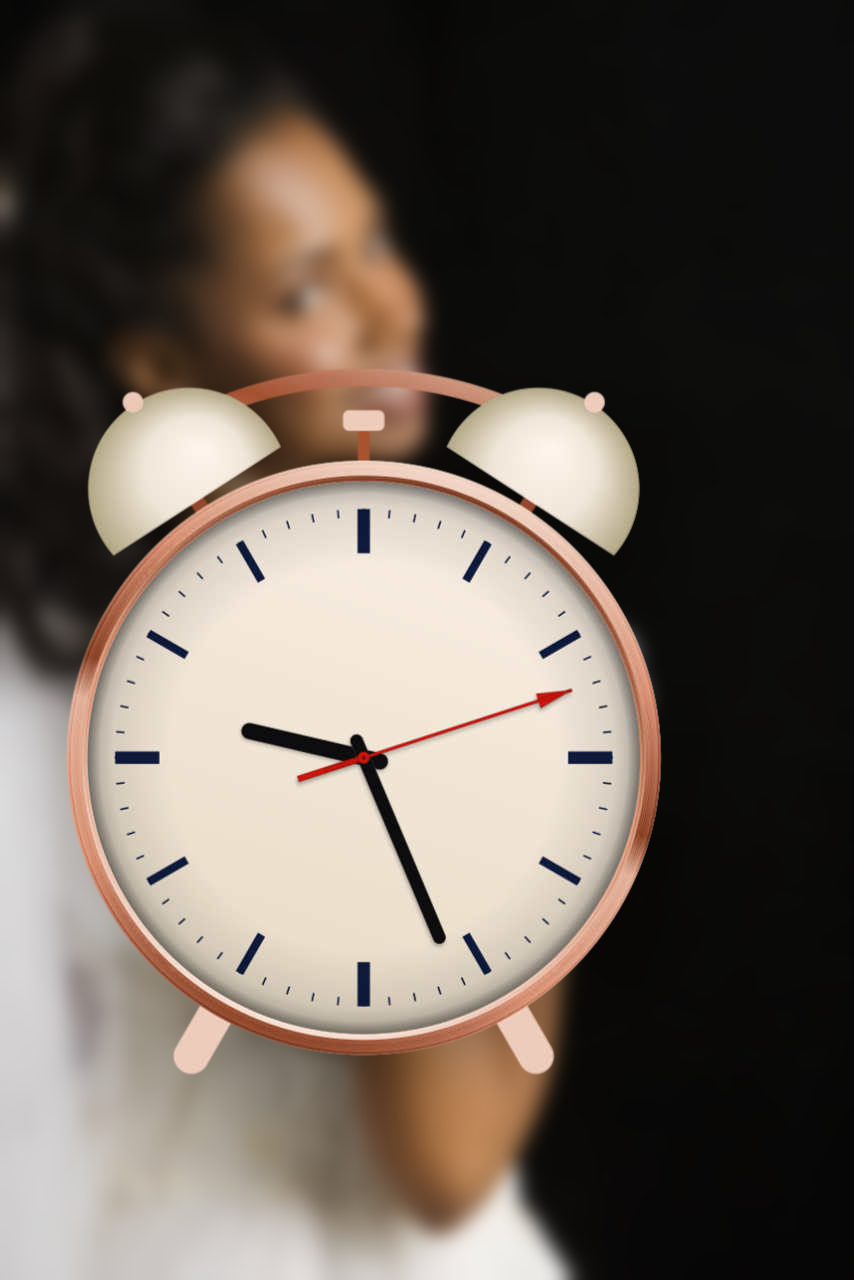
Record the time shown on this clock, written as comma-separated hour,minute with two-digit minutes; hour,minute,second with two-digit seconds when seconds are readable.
9,26,12
